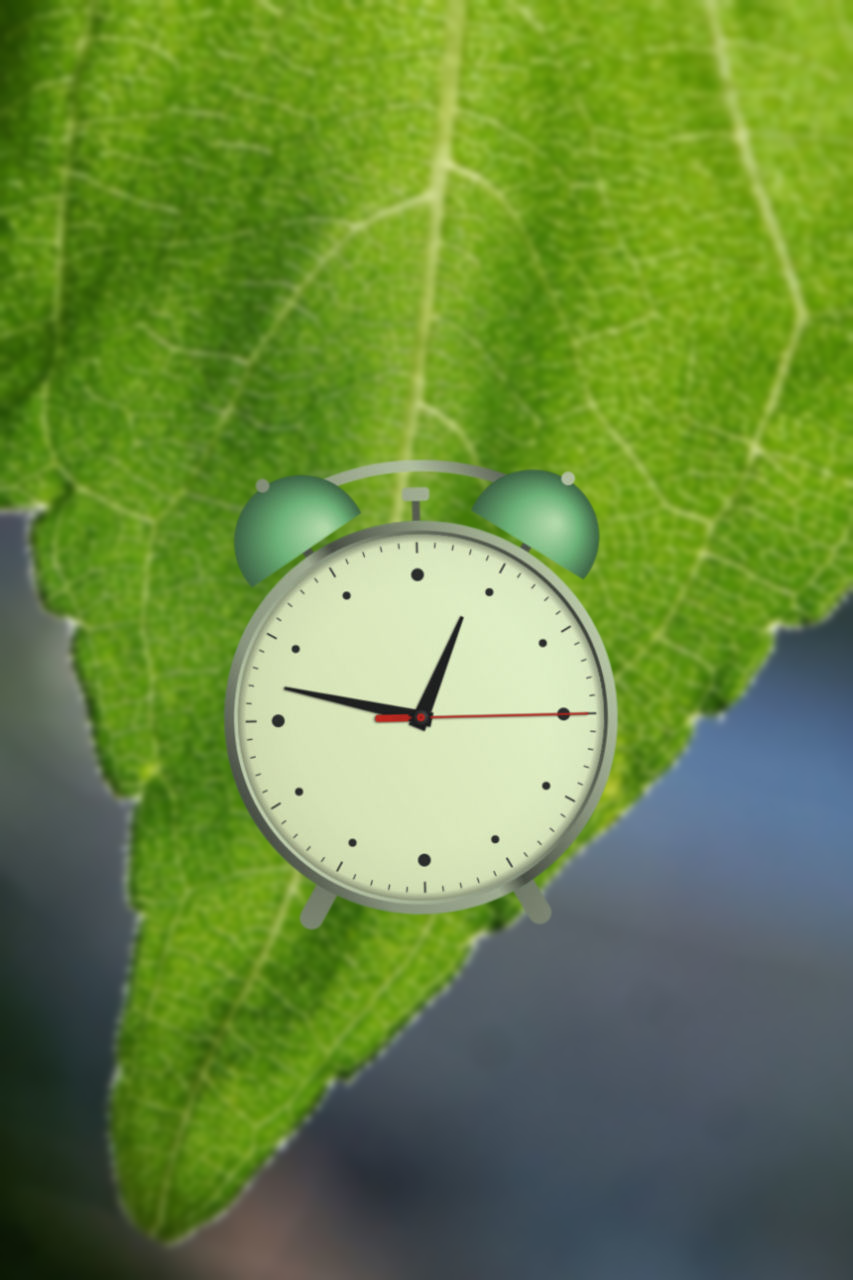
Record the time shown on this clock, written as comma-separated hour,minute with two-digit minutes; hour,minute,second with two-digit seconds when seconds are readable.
12,47,15
